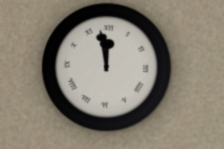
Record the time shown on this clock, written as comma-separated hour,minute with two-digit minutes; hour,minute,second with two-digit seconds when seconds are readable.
11,58
